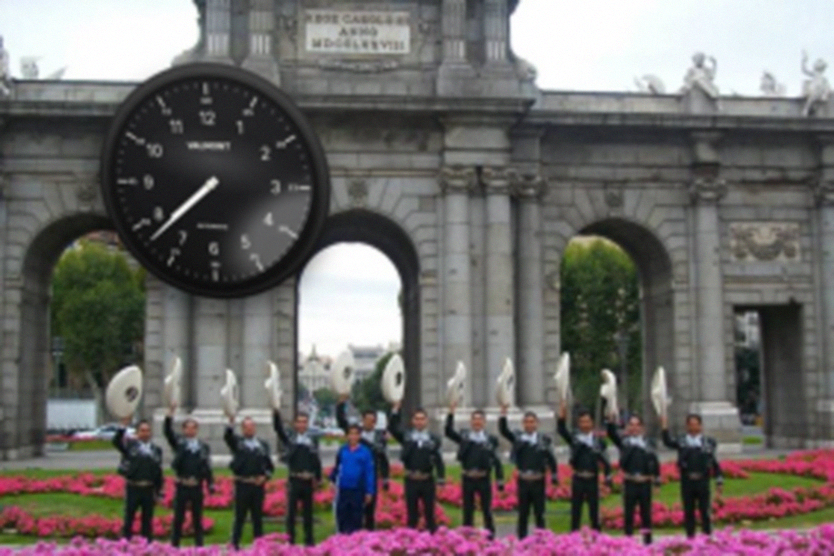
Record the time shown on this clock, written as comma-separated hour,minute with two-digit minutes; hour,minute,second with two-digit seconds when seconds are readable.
7,38
